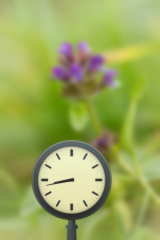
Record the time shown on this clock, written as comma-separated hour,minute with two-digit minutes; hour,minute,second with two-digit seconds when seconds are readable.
8,43
